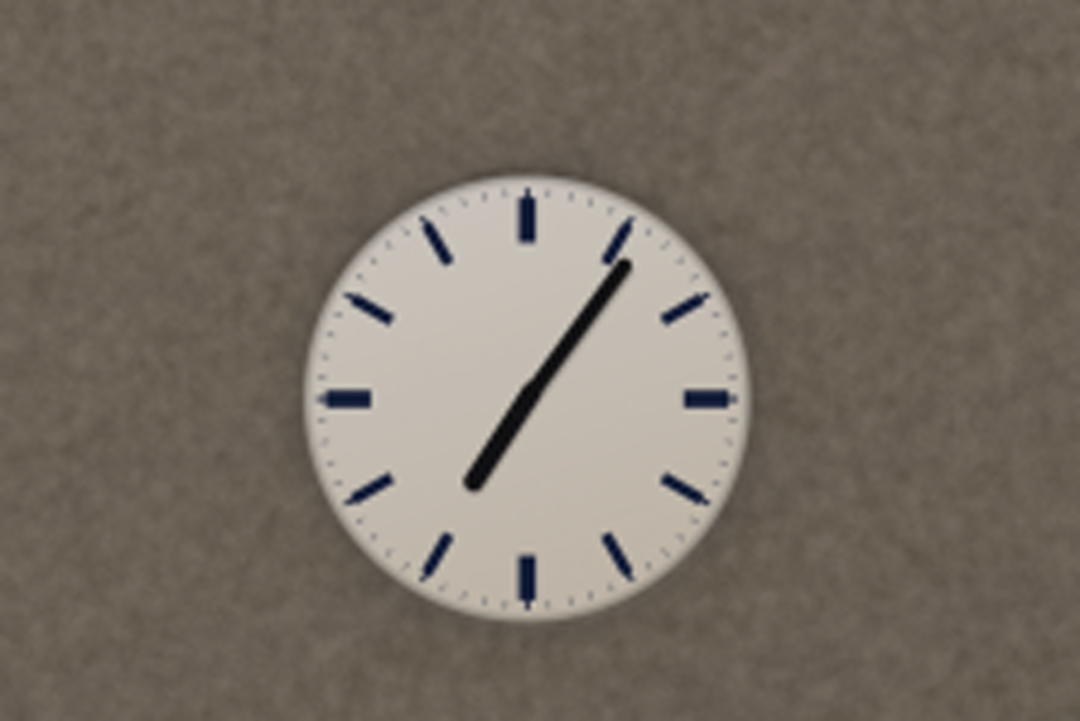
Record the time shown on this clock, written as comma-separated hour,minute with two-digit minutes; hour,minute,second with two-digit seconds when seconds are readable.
7,06
